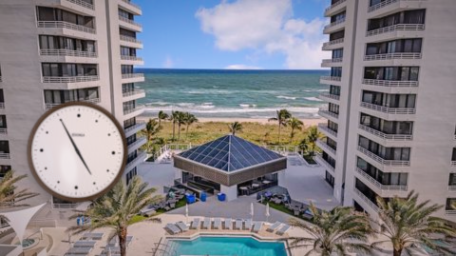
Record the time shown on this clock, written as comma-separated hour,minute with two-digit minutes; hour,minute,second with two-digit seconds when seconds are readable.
4,55
